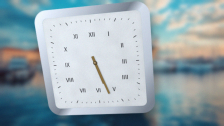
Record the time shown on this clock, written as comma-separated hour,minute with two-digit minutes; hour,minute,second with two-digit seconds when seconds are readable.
5,27
